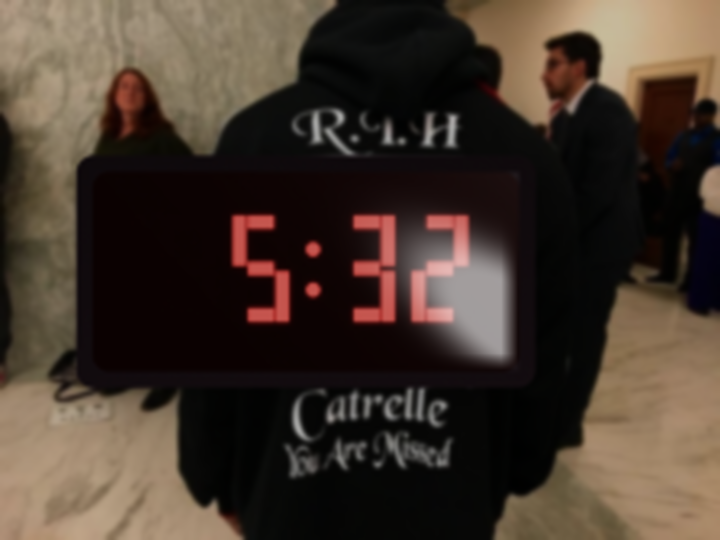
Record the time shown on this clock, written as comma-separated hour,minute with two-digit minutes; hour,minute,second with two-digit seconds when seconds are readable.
5,32
